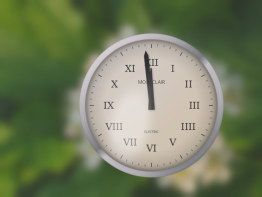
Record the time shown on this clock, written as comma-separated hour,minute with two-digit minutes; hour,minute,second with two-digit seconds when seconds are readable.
11,59
